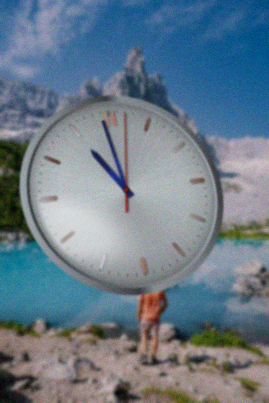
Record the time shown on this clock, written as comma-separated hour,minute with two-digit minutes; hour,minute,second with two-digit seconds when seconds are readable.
10,59,02
